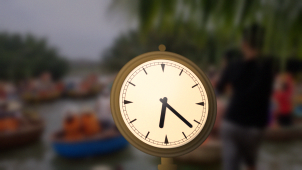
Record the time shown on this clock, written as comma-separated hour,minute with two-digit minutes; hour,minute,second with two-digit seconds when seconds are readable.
6,22
